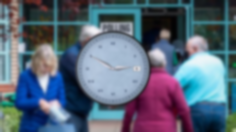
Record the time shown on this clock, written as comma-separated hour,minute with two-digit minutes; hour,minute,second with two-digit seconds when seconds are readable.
2,50
